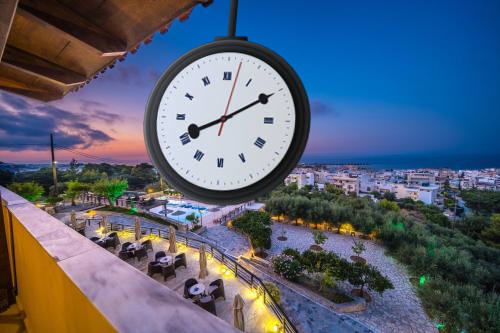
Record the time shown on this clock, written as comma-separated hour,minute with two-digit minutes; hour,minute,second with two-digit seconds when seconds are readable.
8,10,02
